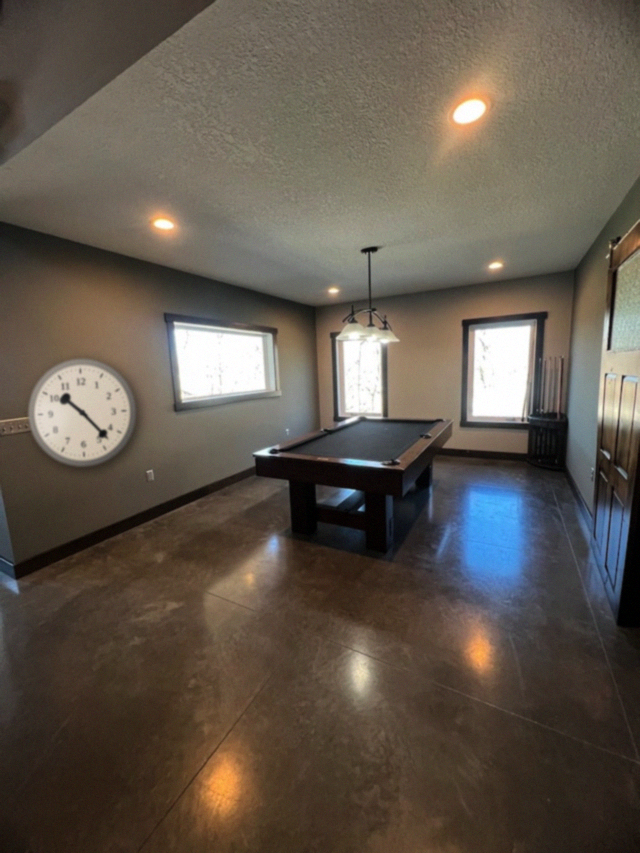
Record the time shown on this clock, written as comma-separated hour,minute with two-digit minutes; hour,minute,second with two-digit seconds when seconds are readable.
10,23
